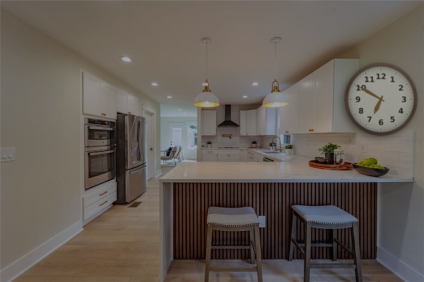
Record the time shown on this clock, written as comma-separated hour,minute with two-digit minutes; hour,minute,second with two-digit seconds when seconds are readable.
6,50
